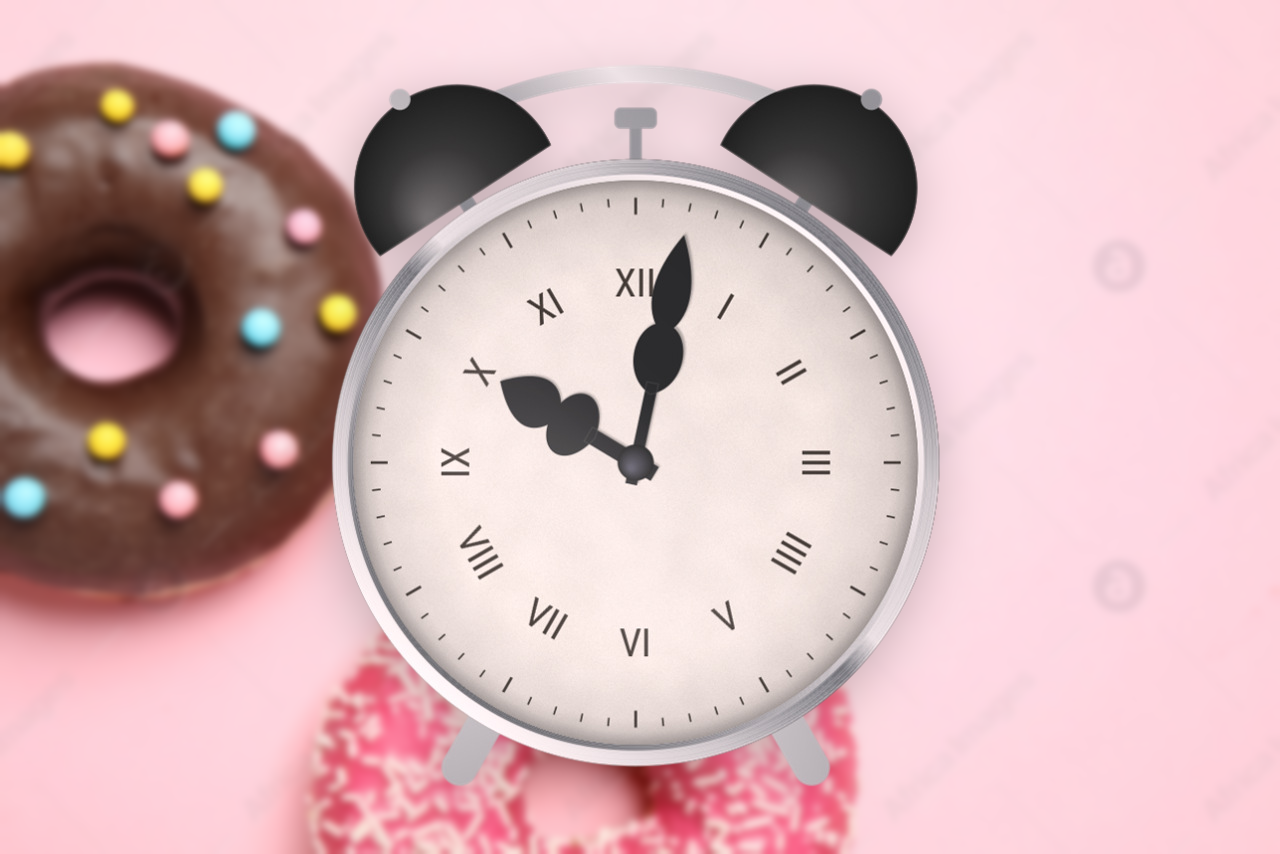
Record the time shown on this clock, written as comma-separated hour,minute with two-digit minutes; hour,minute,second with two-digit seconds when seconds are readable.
10,02
